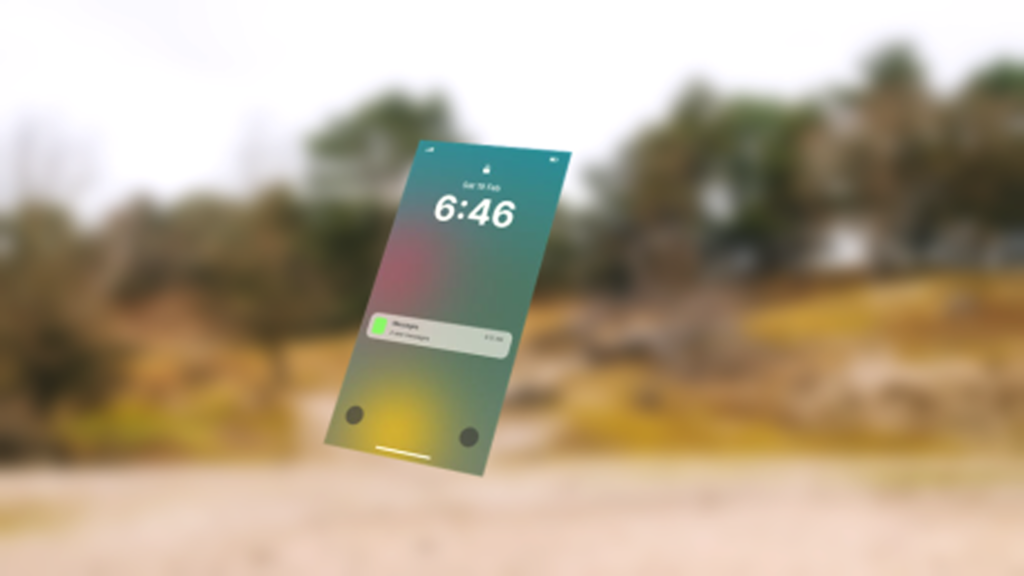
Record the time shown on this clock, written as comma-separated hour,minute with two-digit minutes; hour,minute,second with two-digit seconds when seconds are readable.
6,46
